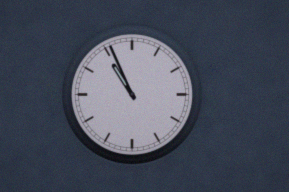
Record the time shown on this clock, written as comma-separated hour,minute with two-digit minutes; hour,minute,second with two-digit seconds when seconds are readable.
10,56
